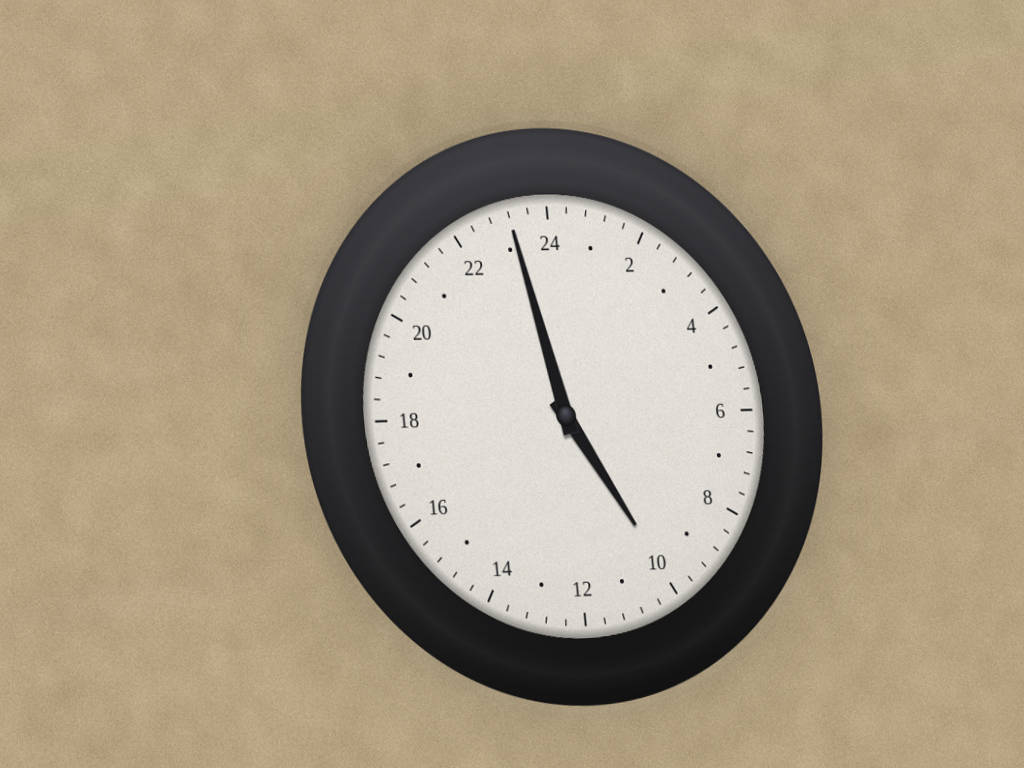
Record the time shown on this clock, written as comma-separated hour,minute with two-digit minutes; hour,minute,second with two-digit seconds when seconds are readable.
9,58
